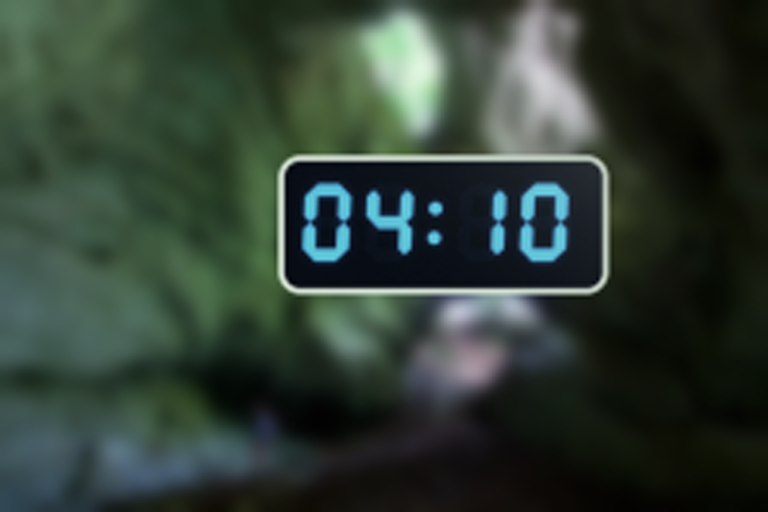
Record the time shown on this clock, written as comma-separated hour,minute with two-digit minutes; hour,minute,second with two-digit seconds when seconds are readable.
4,10
